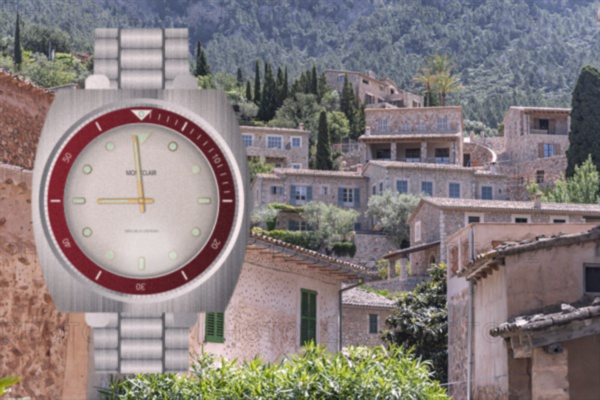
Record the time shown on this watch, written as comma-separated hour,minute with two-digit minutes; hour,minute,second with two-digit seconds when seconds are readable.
8,59
